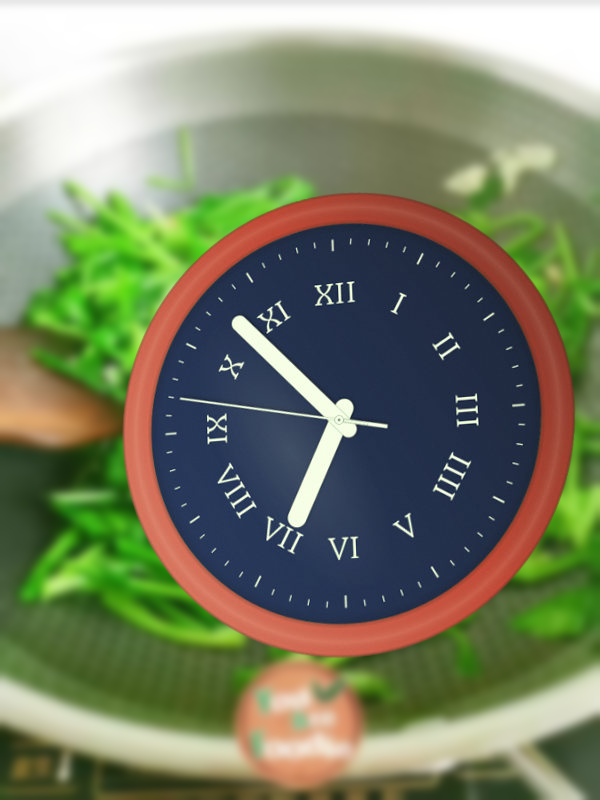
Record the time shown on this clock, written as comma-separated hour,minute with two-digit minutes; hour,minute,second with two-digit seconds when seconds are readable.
6,52,47
